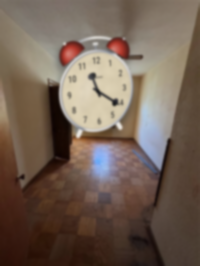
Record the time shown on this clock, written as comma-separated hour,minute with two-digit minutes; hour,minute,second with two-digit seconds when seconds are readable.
11,21
